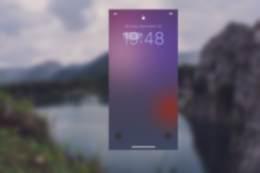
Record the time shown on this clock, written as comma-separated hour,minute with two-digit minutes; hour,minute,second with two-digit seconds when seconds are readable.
19,48
